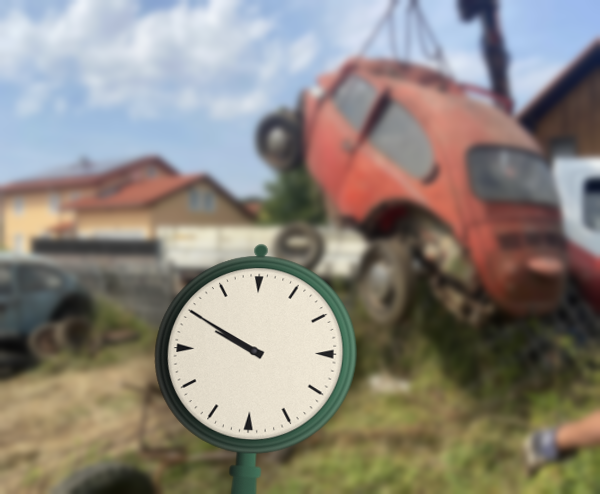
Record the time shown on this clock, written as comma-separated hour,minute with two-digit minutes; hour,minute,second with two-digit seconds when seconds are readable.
9,50
